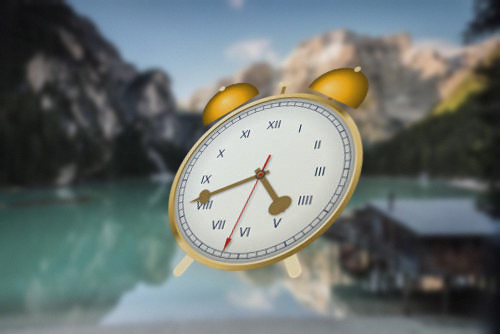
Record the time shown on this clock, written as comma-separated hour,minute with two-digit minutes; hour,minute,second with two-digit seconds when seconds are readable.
4,41,32
